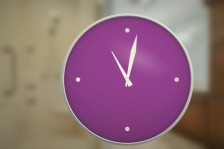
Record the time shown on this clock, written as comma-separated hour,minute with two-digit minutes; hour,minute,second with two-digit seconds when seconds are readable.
11,02
